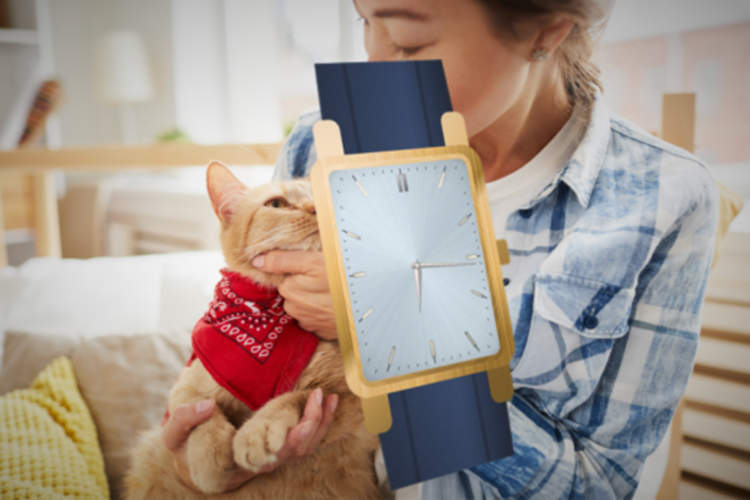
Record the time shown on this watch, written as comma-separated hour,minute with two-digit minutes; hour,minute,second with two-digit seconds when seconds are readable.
6,16
